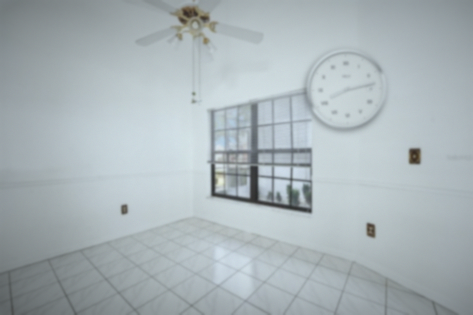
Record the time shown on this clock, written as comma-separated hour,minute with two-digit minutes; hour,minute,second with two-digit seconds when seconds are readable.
8,13
